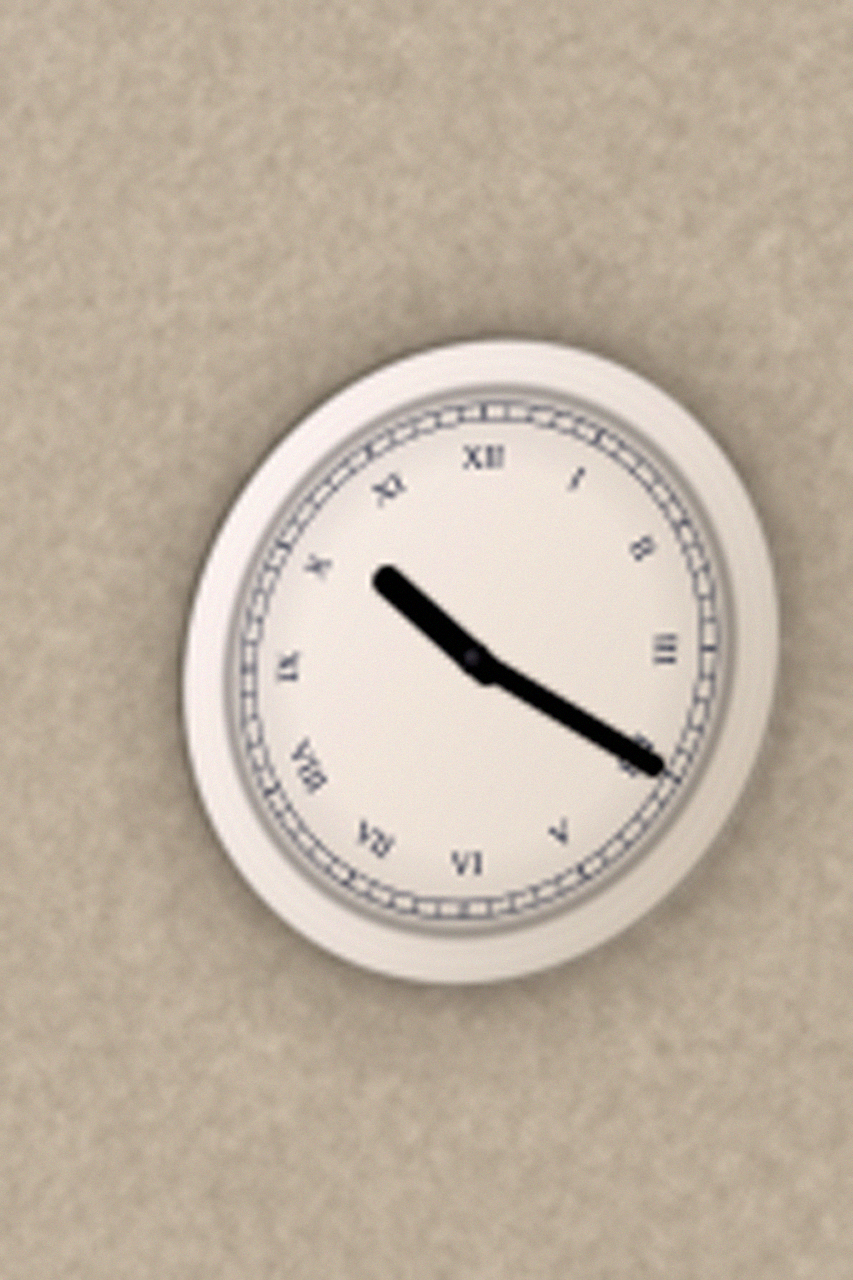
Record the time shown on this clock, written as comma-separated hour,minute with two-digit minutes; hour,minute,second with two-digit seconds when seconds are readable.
10,20
